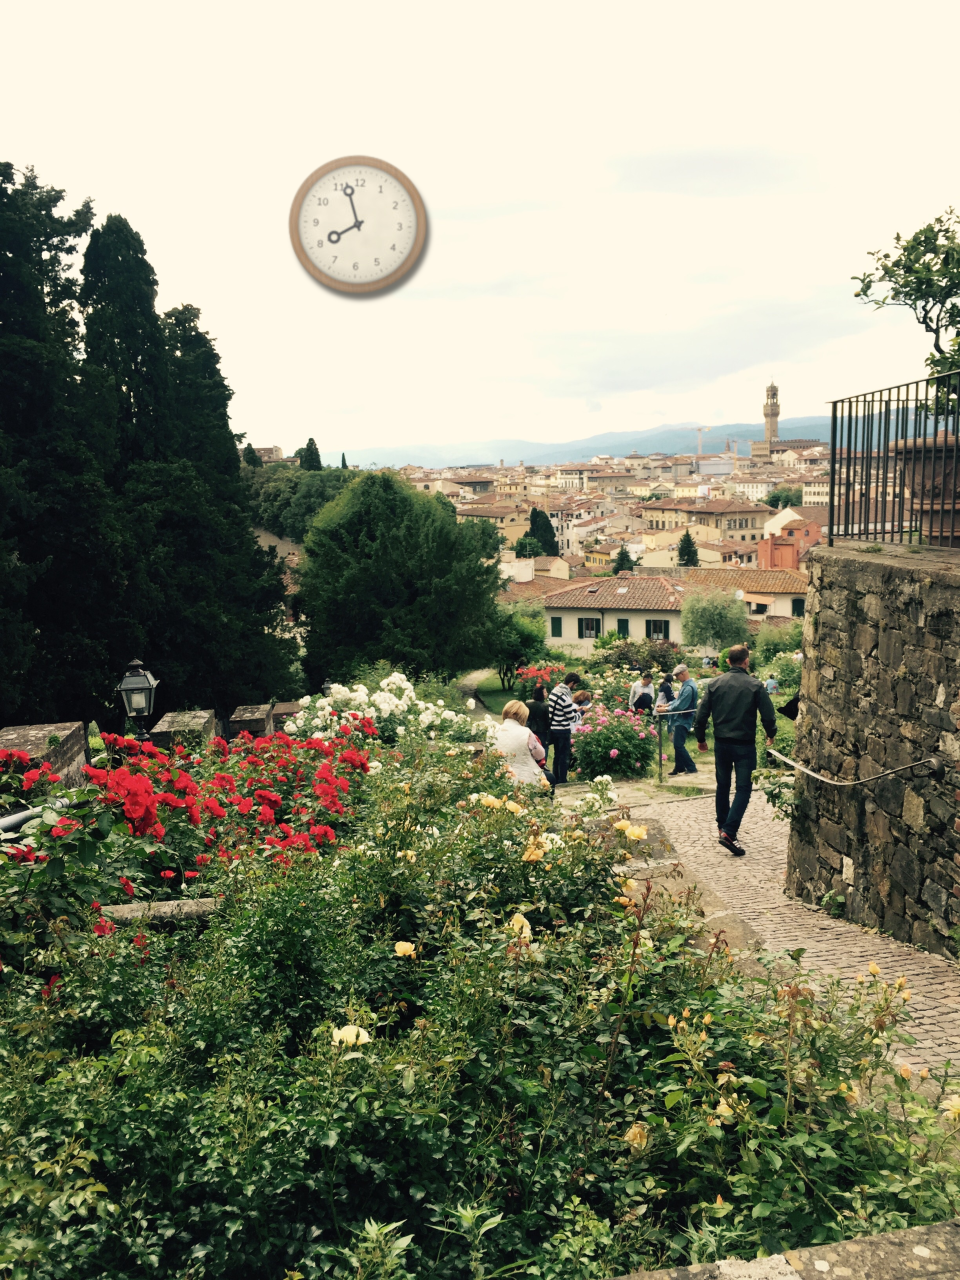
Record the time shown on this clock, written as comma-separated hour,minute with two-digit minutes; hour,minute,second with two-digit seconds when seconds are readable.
7,57
